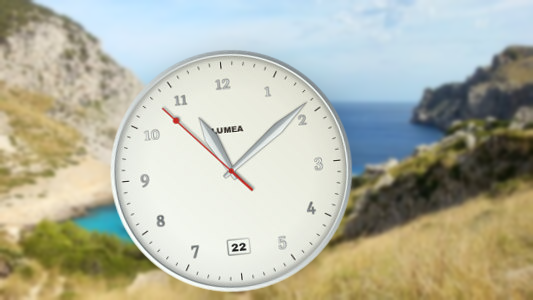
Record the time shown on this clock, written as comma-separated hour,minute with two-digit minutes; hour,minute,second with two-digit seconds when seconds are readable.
11,08,53
